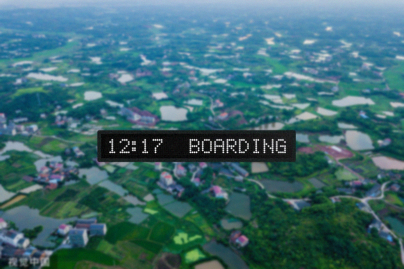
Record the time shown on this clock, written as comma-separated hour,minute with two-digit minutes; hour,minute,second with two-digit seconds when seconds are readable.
12,17
